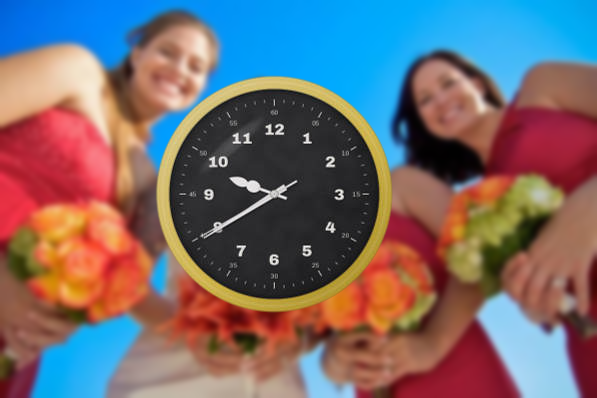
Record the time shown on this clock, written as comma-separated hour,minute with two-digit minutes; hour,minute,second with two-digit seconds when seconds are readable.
9,39,40
